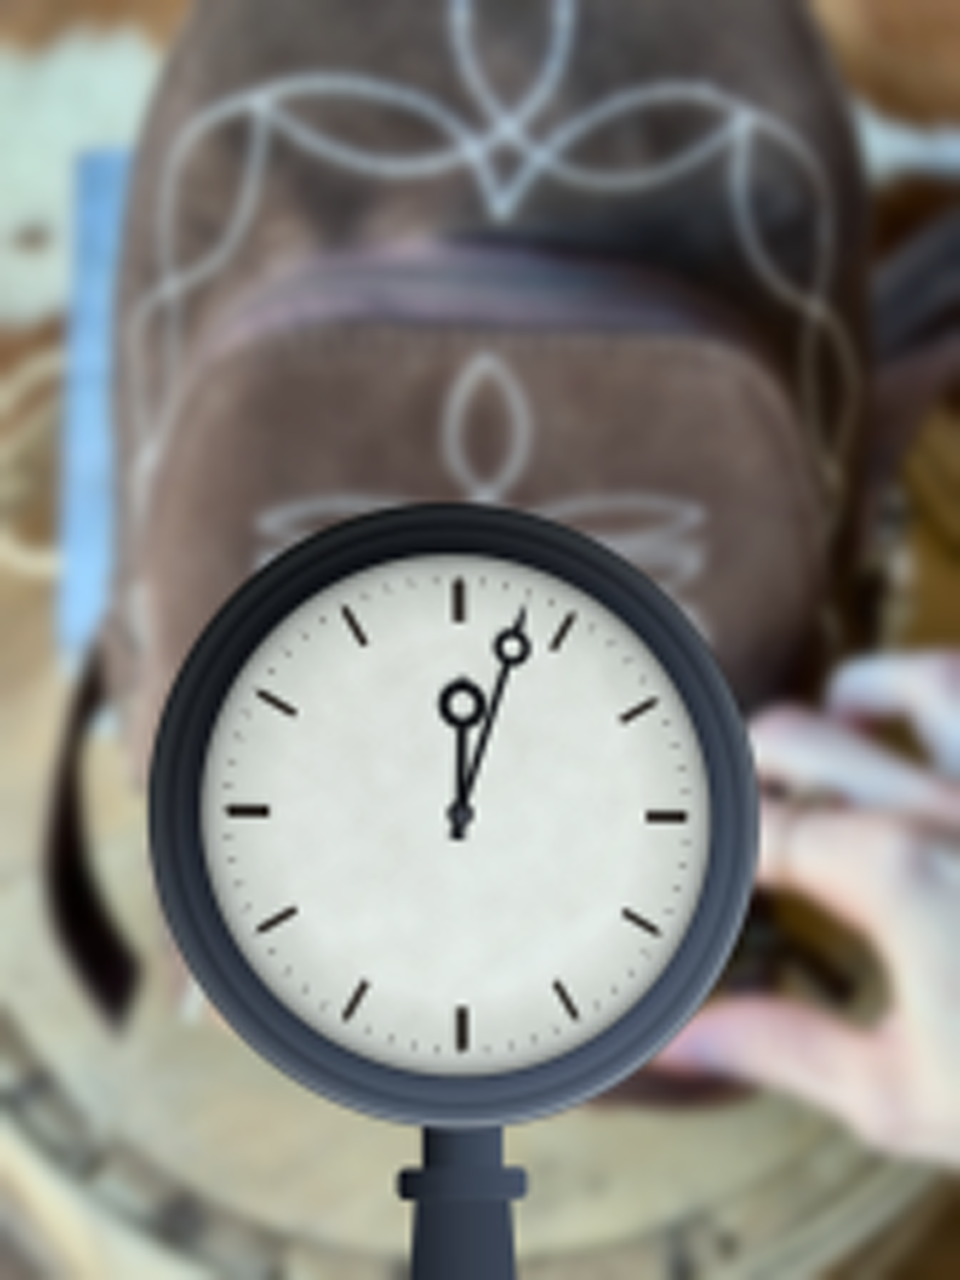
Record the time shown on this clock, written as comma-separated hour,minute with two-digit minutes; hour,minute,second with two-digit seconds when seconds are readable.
12,03
